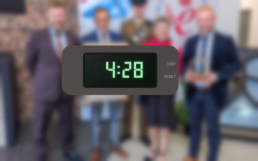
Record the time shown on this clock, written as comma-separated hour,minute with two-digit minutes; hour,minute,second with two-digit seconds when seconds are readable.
4,28
